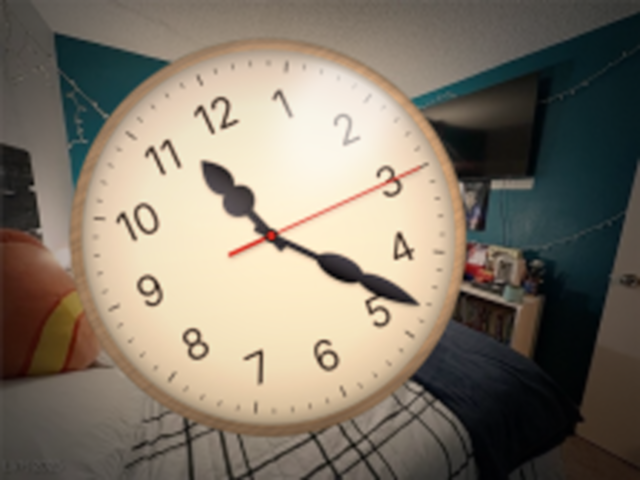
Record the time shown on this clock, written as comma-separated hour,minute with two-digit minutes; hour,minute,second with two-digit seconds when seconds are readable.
11,23,15
